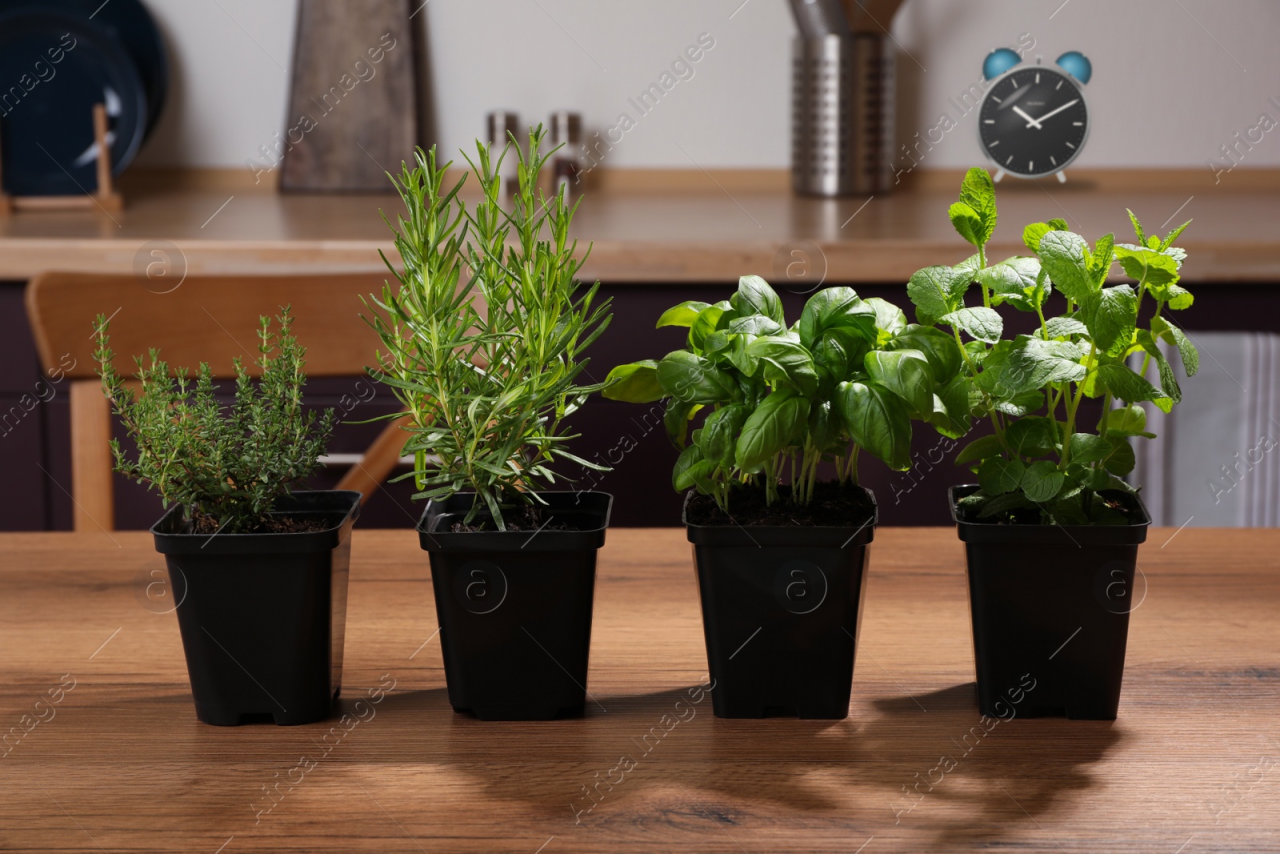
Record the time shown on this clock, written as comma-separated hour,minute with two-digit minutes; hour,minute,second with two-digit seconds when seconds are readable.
10,10
